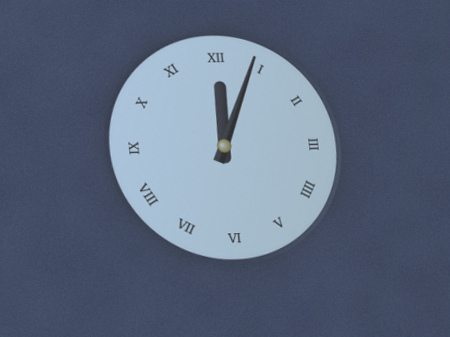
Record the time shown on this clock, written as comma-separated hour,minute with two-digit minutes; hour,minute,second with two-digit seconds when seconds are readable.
12,04
